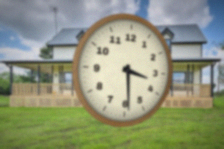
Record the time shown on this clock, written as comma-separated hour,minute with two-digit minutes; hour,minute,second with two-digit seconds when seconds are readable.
3,29
